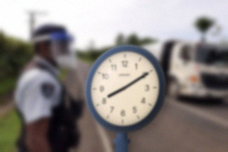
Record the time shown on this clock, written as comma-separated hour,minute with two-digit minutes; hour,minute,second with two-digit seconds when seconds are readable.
8,10
